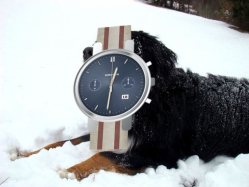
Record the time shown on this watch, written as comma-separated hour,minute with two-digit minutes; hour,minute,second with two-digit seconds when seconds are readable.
12,31
